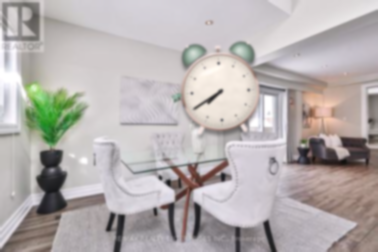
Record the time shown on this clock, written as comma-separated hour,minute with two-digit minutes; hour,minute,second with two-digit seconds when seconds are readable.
7,40
